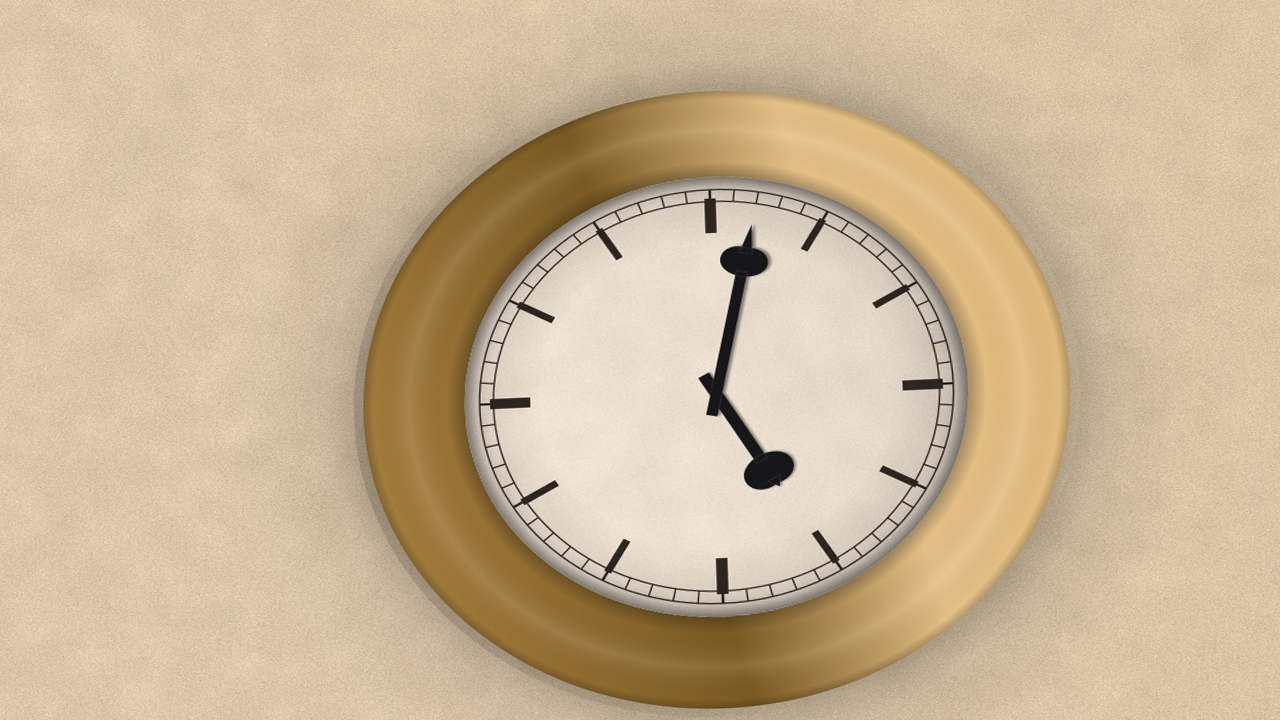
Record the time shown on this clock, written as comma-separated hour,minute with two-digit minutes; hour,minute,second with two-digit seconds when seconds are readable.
5,02
